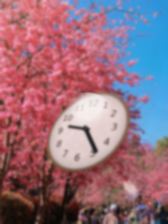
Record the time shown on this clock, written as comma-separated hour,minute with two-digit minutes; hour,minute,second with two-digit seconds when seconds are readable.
9,24
